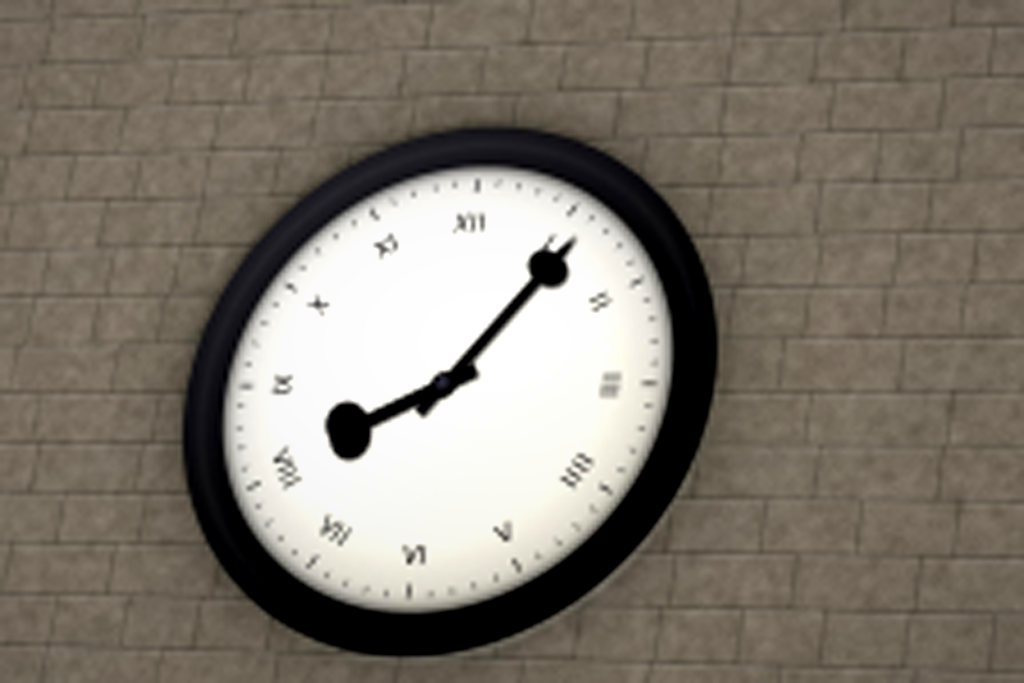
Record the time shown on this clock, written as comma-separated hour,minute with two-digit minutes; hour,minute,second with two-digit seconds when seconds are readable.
8,06
